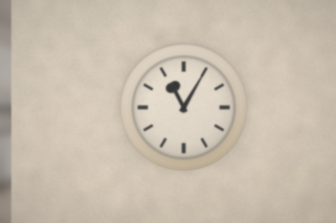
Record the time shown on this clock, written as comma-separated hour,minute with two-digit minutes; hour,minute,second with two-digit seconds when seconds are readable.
11,05
